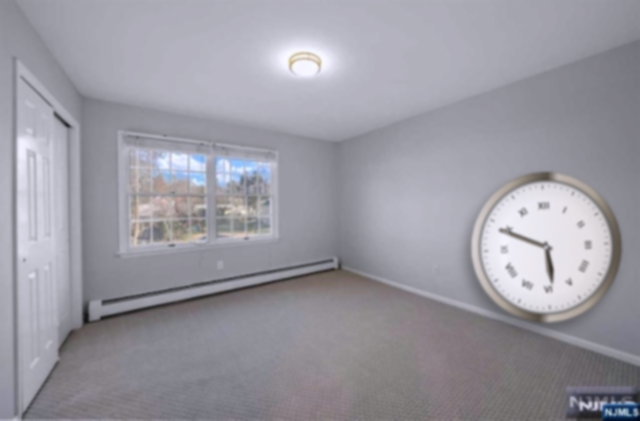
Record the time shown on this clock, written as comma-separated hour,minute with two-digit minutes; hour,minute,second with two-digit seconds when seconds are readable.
5,49
